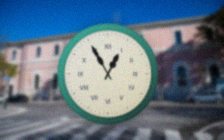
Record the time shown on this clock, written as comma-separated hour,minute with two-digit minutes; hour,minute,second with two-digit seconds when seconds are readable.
12,55
